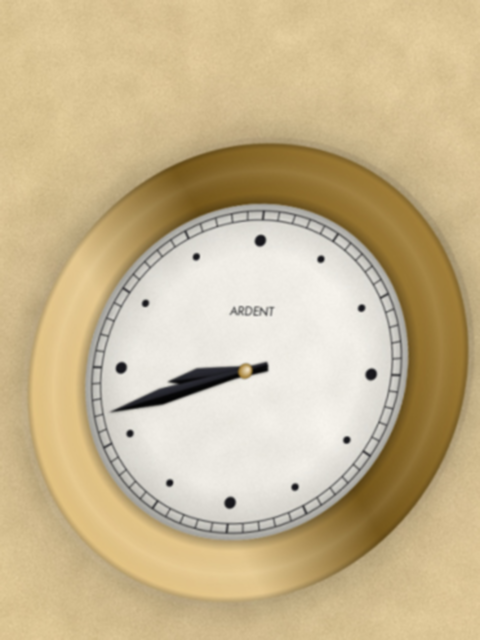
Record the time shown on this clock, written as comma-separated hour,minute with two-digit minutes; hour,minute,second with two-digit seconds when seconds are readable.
8,42
